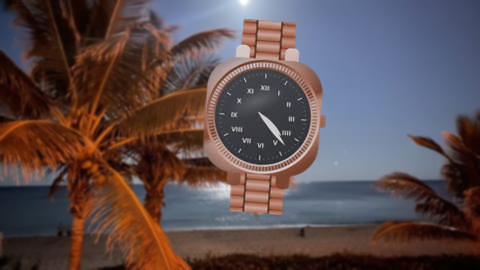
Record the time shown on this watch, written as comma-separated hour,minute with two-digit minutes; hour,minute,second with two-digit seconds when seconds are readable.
4,23
